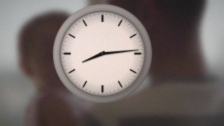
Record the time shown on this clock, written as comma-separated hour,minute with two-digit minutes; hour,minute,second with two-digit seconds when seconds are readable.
8,14
